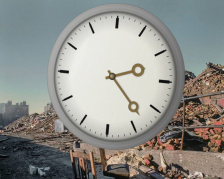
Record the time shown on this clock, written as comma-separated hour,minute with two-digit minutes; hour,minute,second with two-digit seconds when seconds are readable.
2,23
